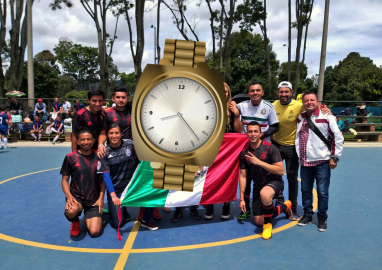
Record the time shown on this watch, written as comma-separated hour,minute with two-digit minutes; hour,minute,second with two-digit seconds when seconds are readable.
8,23
